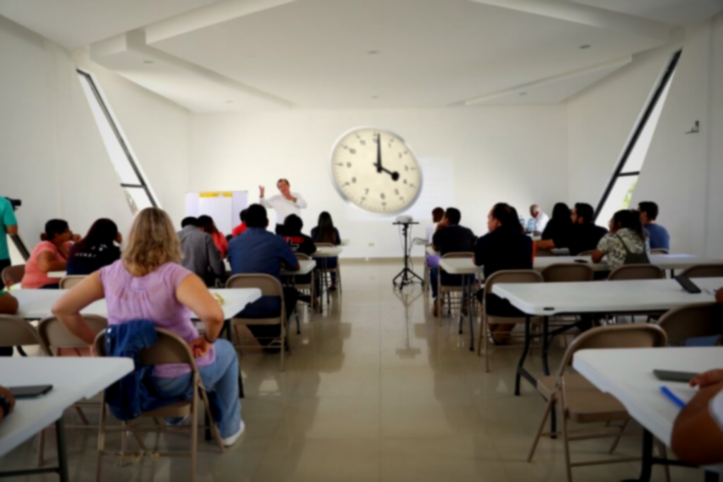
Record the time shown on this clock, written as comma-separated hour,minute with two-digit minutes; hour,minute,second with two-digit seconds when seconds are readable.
4,01
